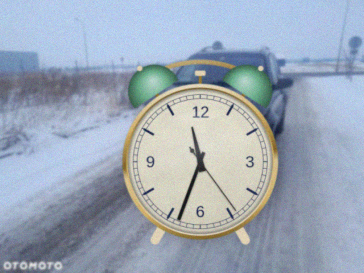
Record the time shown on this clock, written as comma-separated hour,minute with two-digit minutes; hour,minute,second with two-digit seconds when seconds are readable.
11,33,24
